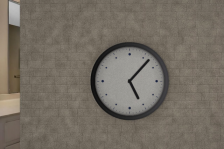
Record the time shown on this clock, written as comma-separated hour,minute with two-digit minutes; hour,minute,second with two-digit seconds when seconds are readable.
5,07
